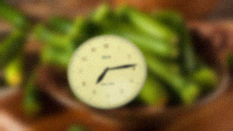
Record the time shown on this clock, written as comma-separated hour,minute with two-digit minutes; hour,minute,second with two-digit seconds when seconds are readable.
7,14
